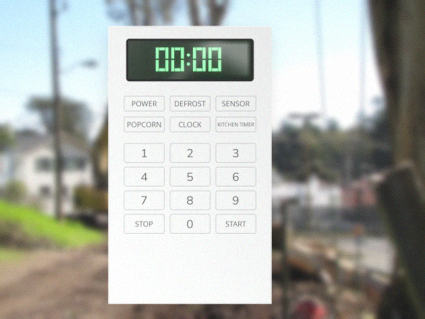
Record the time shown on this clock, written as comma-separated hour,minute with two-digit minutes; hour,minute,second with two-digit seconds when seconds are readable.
0,00
